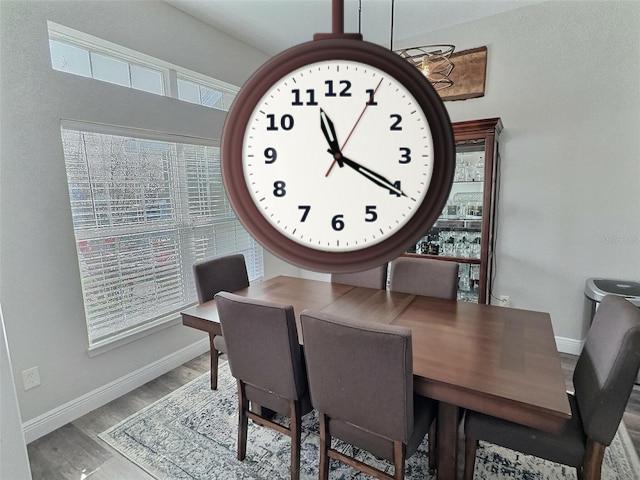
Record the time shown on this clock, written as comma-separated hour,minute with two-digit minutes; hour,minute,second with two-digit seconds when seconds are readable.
11,20,05
